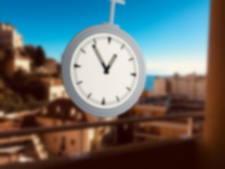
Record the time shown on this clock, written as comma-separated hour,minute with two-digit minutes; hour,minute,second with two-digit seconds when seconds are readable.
12,54
